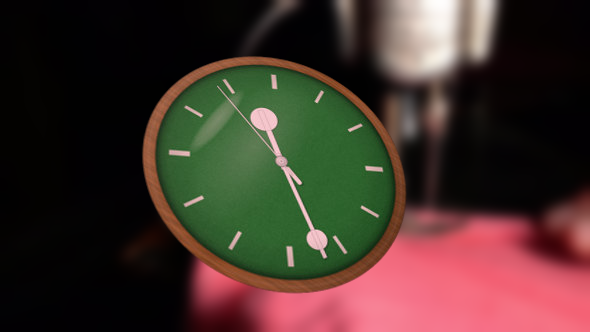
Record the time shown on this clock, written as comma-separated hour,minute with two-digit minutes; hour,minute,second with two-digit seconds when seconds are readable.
11,26,54
